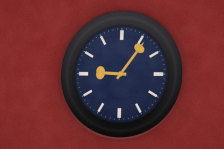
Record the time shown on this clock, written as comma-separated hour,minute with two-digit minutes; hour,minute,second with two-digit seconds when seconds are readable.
9,06
